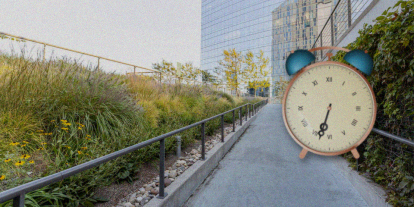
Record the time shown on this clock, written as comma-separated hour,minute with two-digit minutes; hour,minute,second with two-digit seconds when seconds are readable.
6,33
